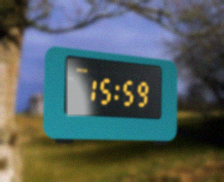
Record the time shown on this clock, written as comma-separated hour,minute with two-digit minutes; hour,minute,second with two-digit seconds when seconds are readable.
15,59
